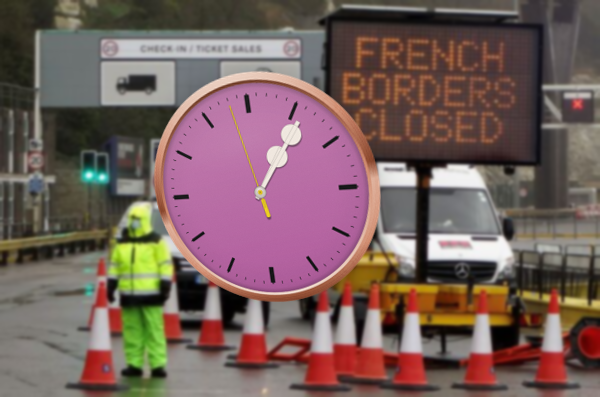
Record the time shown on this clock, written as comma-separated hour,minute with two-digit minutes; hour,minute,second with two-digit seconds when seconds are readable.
1,05,58
